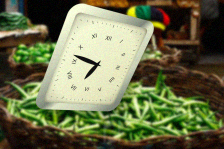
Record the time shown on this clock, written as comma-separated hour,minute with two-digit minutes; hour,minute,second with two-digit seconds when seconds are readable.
6,47
